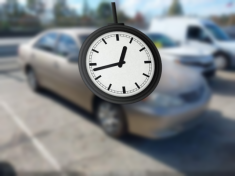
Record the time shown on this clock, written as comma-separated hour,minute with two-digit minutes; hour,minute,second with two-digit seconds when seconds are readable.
12,43
